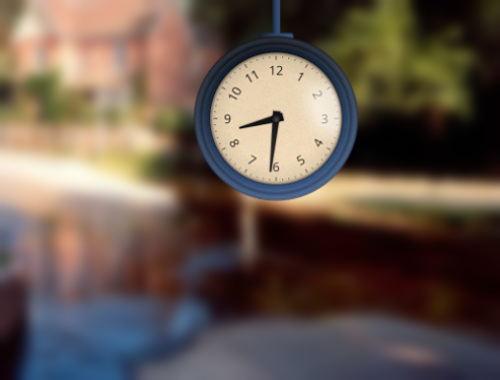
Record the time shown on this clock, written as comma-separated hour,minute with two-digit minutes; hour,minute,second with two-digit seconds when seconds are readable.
8,31
